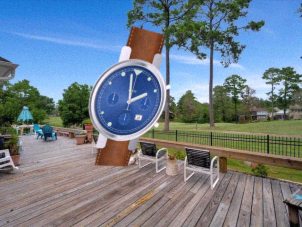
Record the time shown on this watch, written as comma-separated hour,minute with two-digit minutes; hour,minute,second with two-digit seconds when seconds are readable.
1,58
